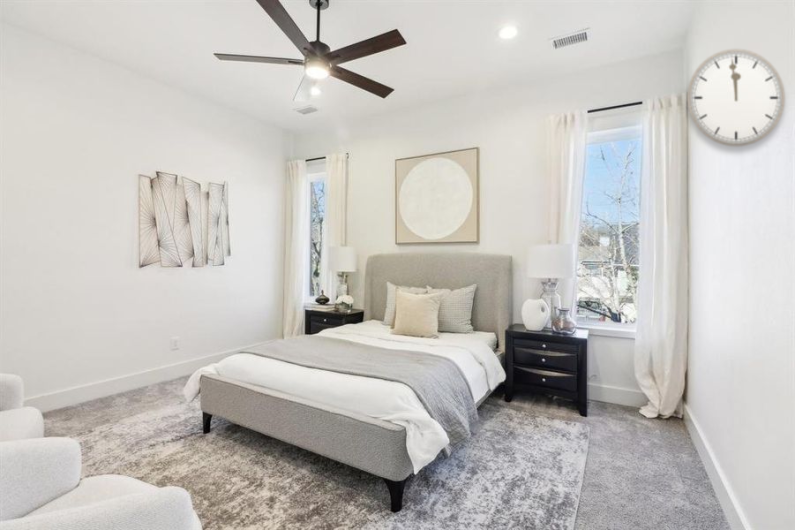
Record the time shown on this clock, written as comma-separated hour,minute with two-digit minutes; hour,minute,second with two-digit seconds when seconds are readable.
11,59
